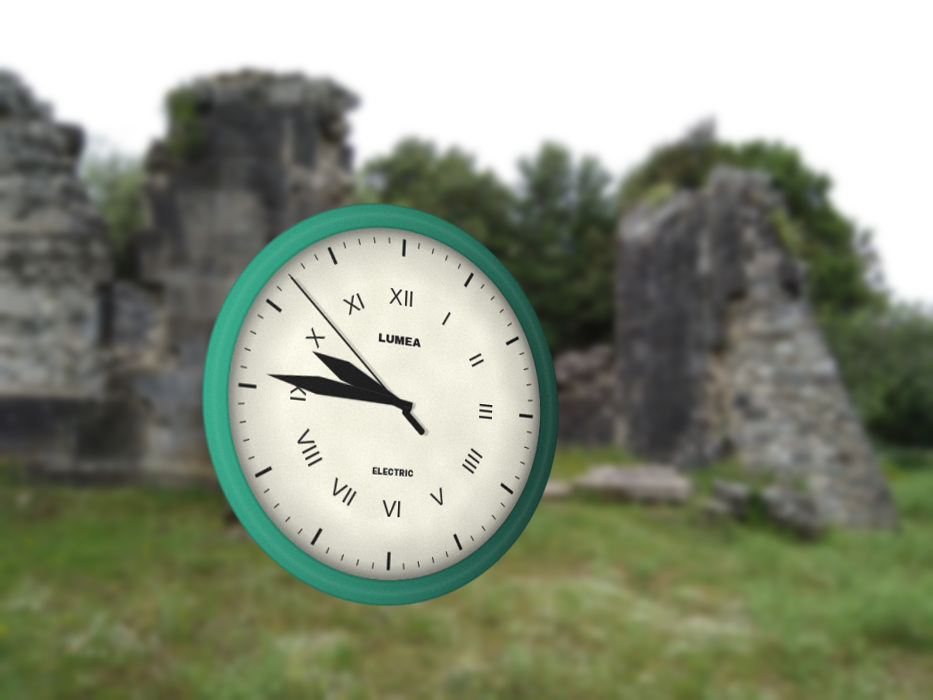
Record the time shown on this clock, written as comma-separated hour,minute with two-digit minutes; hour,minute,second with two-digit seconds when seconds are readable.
9,45,52
